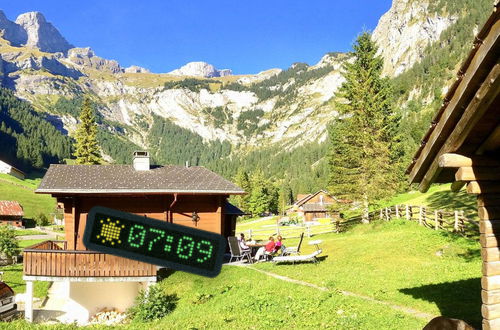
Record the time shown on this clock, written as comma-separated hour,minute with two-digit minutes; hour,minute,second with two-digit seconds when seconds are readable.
7,09
